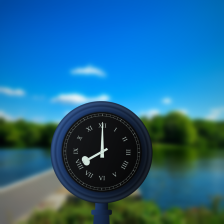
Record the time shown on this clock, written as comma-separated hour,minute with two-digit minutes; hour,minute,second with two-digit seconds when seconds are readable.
8,00
